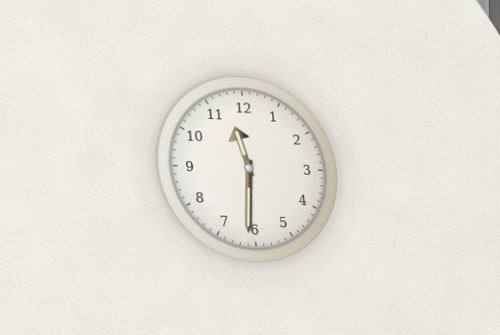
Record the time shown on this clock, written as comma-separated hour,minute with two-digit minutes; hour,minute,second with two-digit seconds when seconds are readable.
11,31
